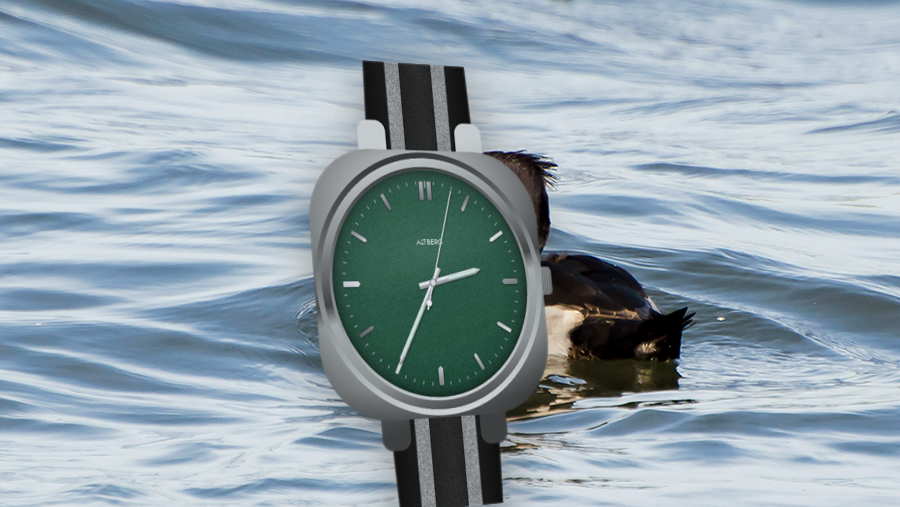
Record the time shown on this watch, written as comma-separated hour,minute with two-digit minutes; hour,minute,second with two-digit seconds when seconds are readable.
2,35,03
